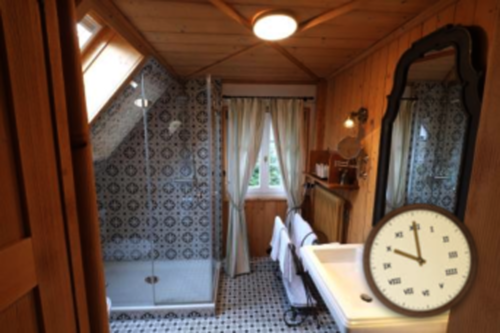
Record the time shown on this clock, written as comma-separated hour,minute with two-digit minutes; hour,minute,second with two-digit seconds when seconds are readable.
10,00
